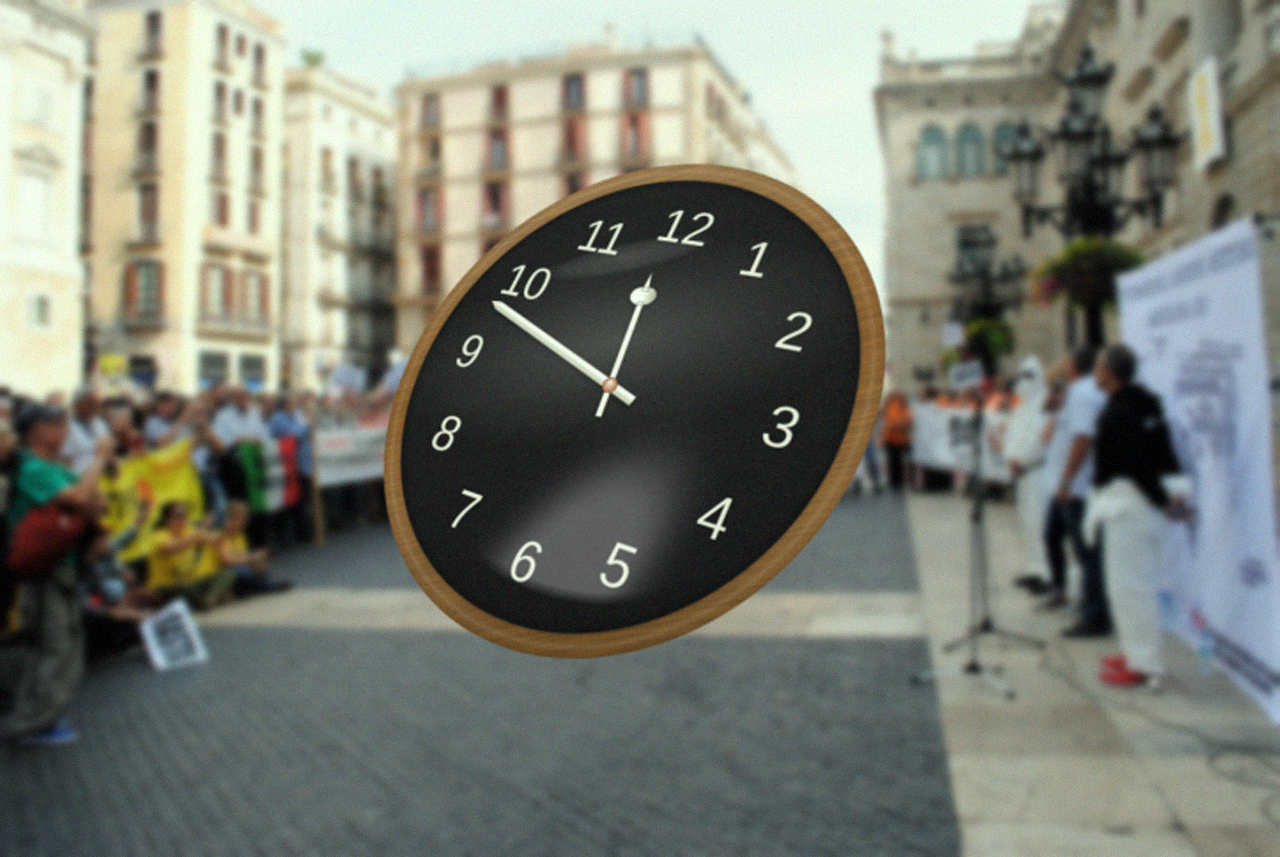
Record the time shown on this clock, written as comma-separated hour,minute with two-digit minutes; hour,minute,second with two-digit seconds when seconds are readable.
11,48
